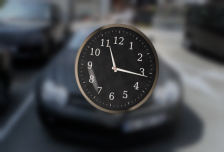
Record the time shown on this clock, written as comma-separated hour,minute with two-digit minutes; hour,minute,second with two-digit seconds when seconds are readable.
11,16
